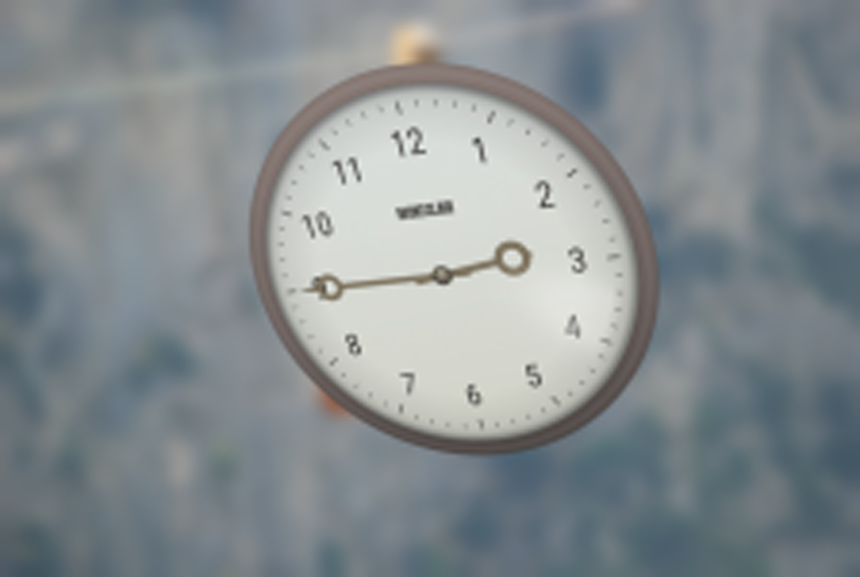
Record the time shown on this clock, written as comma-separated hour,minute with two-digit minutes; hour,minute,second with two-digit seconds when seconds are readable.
2,45
